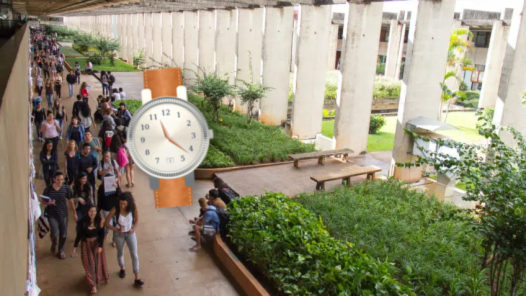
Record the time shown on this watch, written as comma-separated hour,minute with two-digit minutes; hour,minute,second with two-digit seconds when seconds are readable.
11,22
